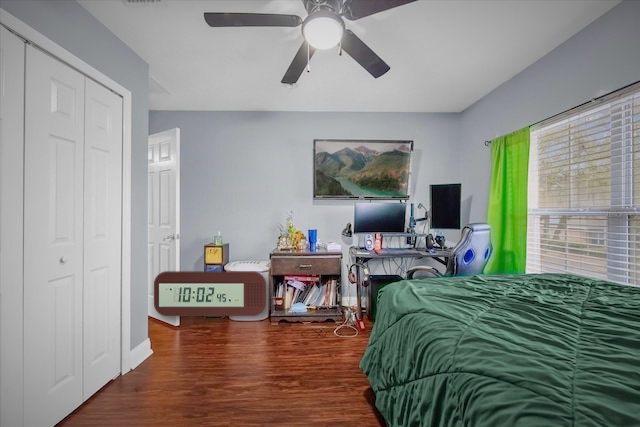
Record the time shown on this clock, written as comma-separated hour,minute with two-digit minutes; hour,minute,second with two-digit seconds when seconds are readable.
10,02
